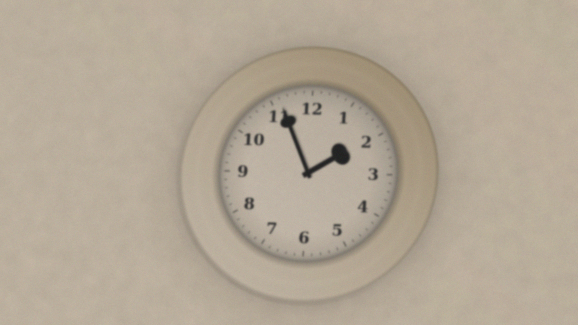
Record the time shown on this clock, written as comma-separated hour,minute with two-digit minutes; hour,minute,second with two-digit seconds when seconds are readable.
1,56
